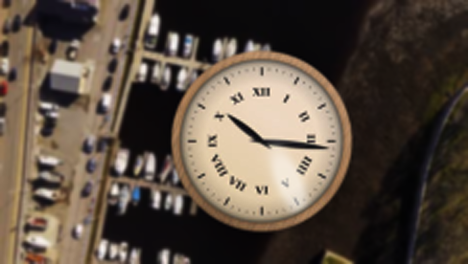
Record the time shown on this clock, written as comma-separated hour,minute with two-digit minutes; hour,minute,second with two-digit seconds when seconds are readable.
10,16
